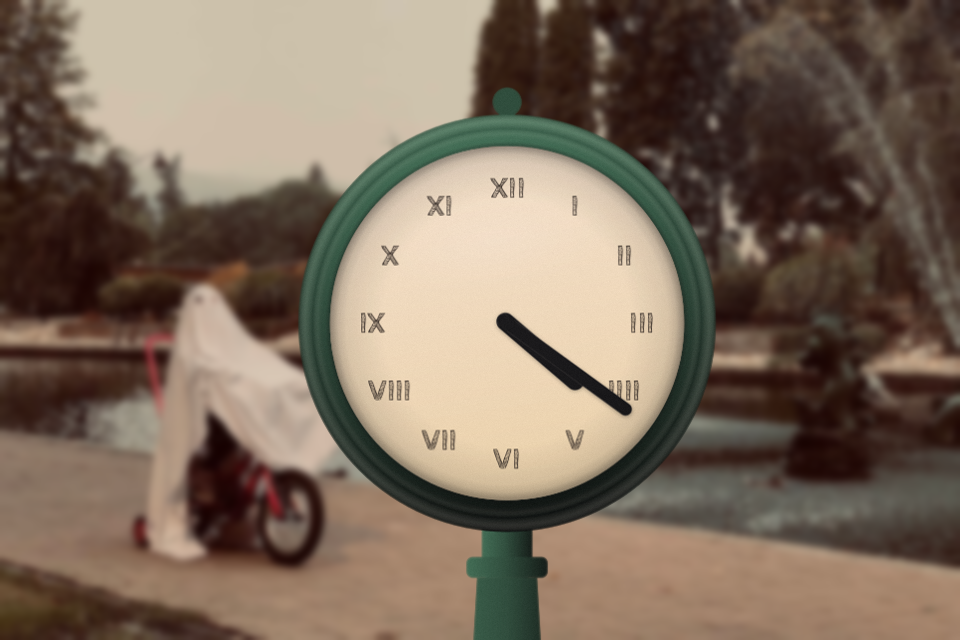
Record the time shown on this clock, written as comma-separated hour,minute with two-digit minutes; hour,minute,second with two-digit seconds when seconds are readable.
4,21
